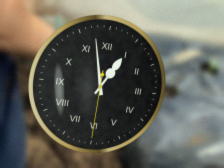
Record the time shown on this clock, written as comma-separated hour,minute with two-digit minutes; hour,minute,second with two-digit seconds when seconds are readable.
12,57,30
